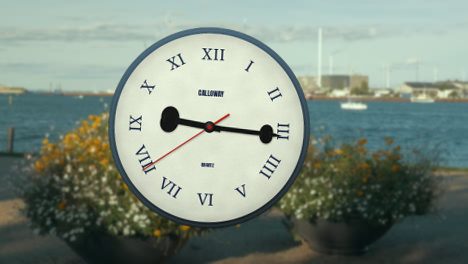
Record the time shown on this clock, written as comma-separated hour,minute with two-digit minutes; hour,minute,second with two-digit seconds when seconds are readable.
9,15,39
